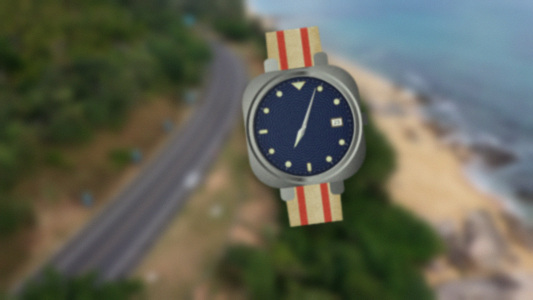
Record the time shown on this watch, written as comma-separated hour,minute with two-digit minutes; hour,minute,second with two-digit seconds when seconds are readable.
7,04
